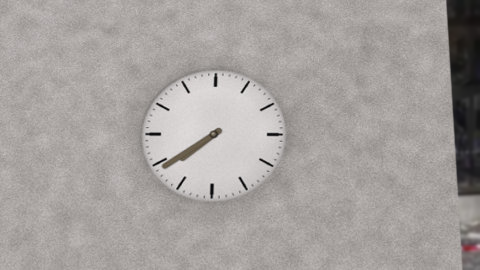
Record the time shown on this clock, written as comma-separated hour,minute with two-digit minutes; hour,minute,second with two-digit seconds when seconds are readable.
7,39
